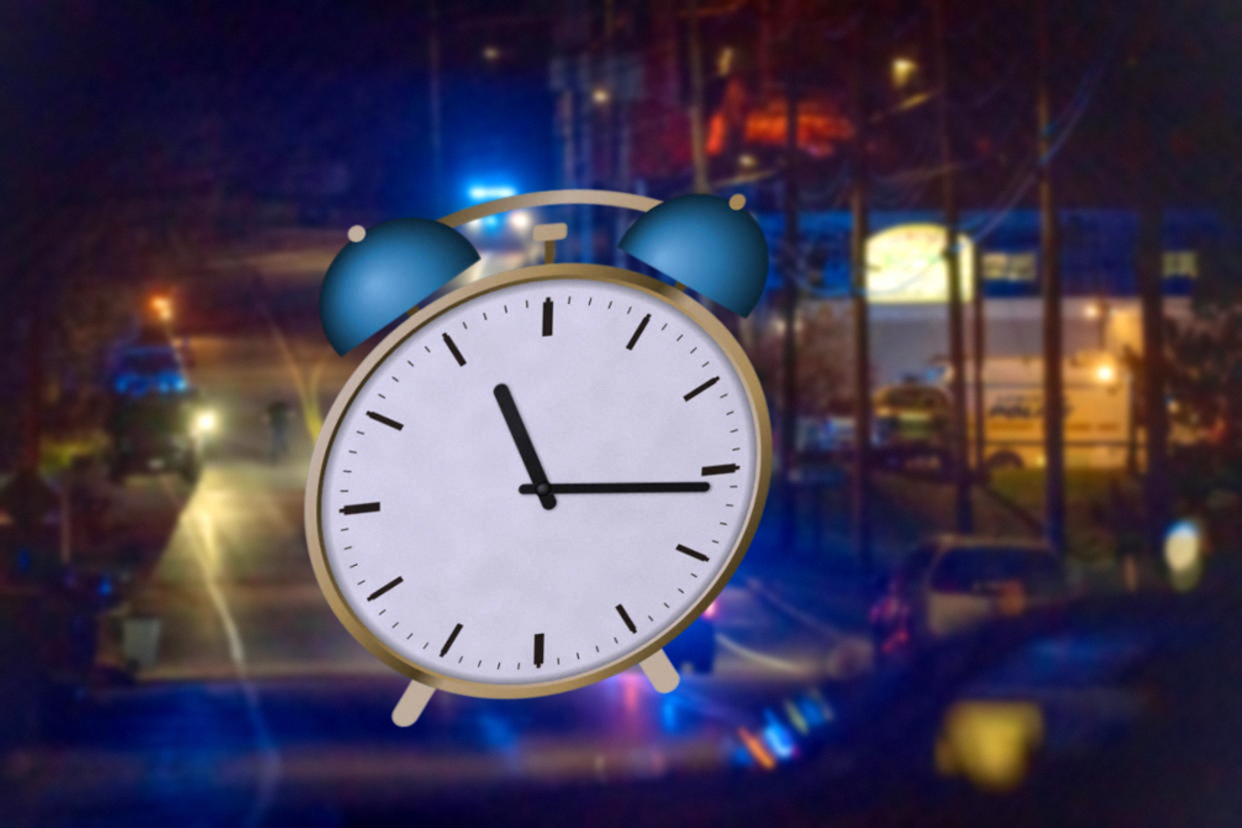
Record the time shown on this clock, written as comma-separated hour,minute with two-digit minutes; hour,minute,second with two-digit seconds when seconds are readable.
11,16
